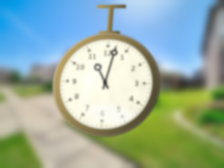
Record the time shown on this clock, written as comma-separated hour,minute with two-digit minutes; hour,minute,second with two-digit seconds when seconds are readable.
11,02
